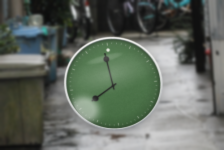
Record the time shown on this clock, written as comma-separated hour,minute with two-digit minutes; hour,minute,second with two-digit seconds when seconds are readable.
7,59
